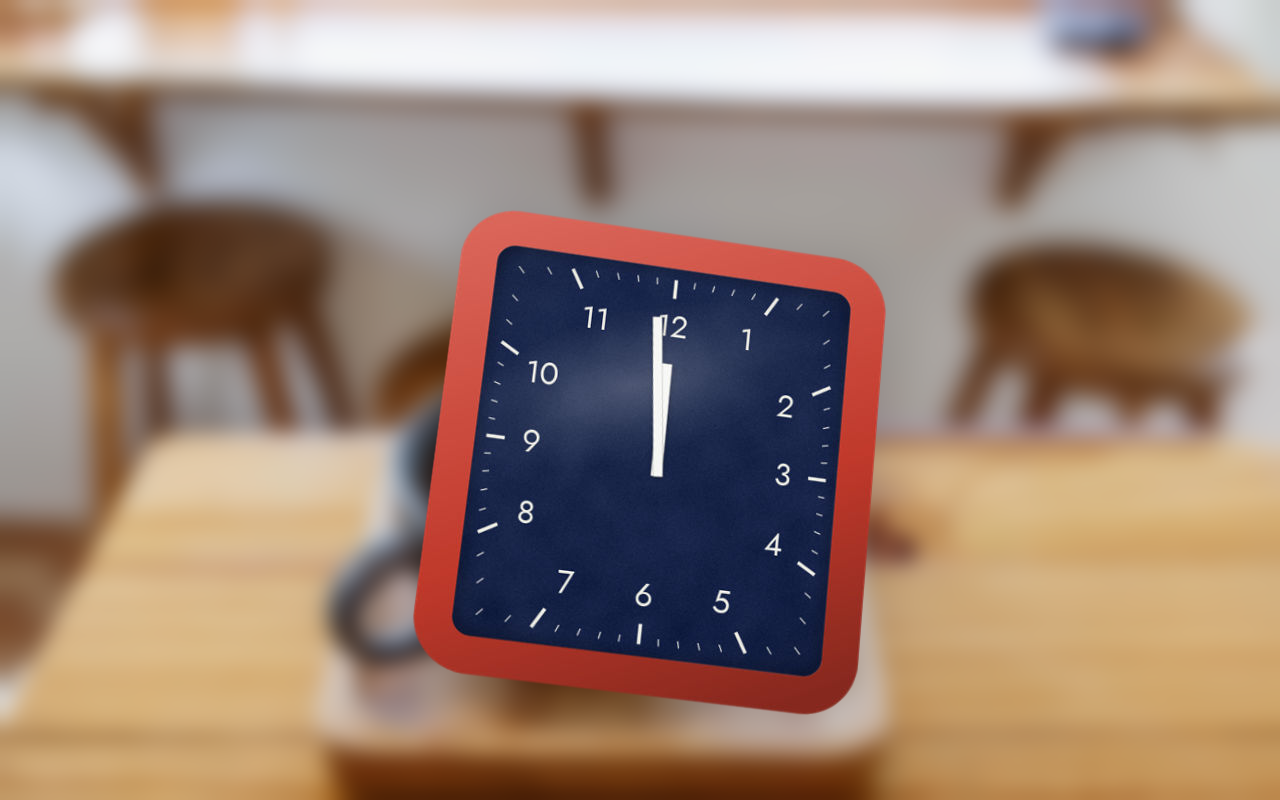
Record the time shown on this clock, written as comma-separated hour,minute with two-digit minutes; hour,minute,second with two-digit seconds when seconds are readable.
11,59
